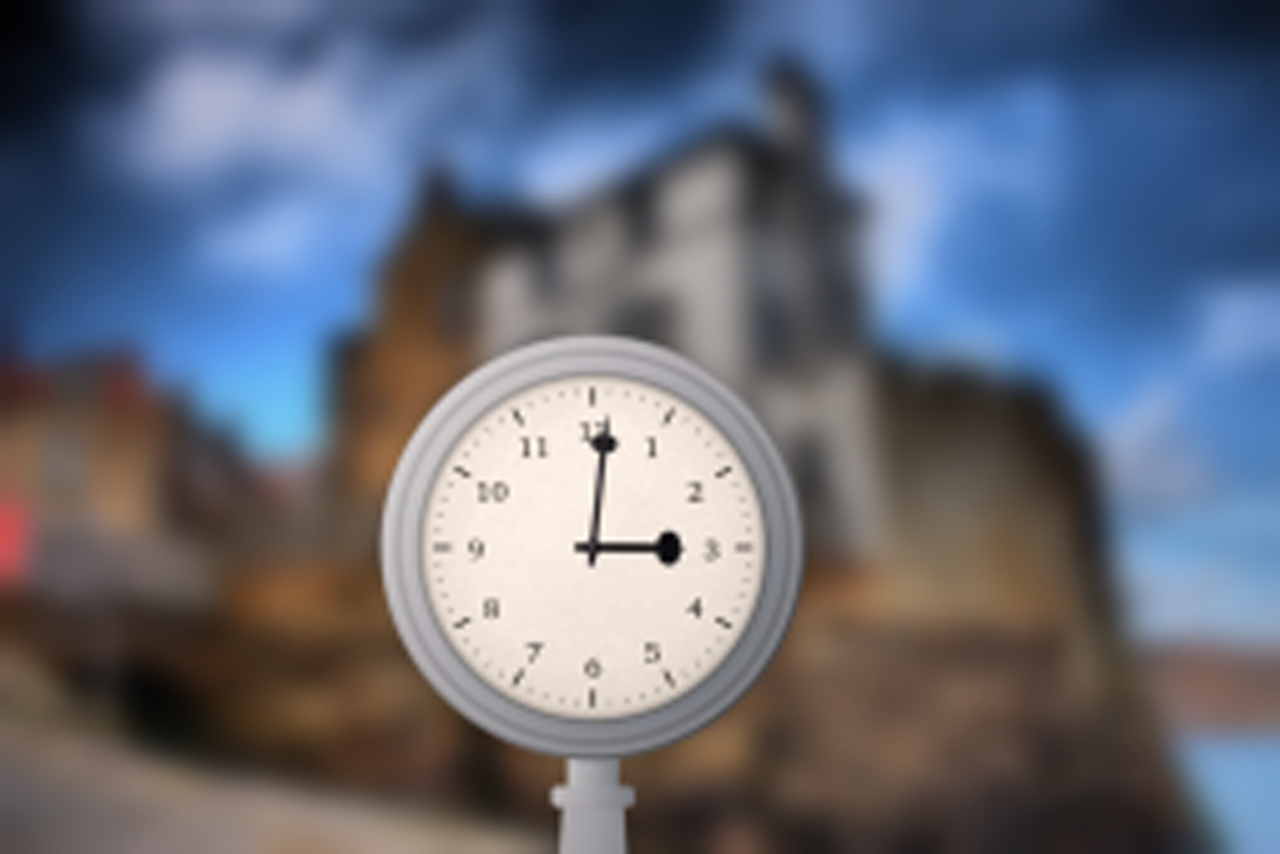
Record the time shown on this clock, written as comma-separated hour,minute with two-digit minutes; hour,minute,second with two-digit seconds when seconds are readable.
3,01
